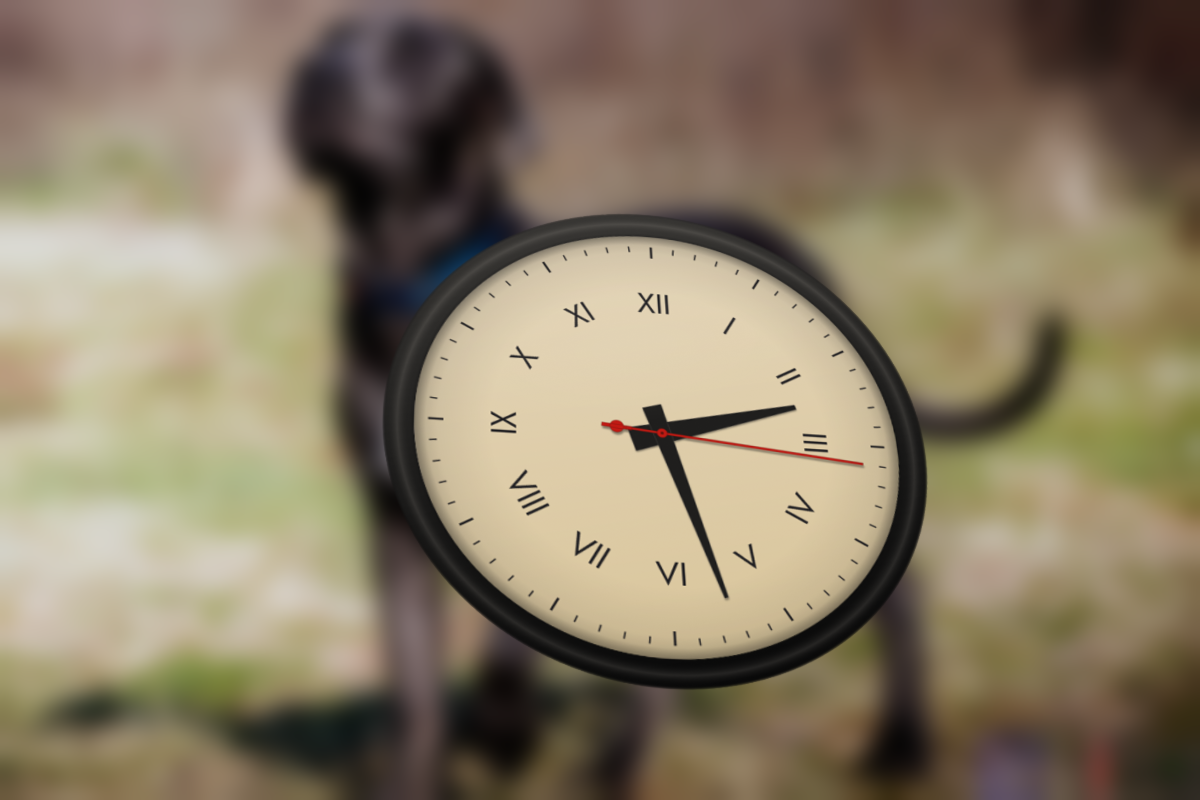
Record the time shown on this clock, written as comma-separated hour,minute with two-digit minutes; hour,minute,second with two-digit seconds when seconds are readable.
2,27,16
